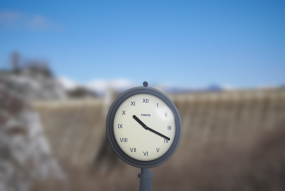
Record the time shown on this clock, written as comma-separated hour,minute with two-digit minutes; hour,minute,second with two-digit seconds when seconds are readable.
10,19
